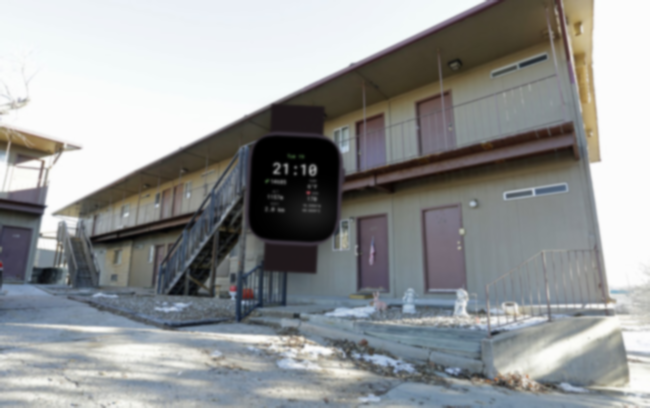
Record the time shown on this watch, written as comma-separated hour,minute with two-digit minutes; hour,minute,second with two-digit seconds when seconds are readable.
21,10
